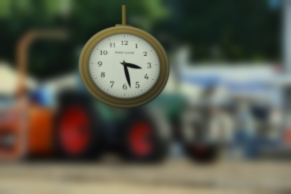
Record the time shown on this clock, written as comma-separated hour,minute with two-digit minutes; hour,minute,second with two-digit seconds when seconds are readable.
3,28
